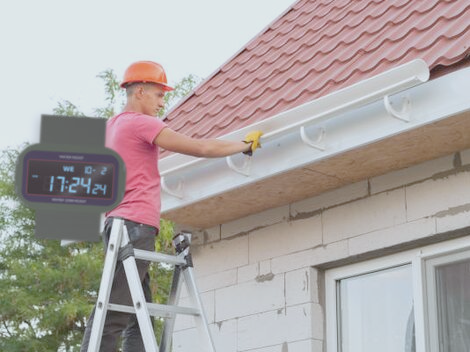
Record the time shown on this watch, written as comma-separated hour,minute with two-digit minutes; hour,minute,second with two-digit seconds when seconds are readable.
17,24
